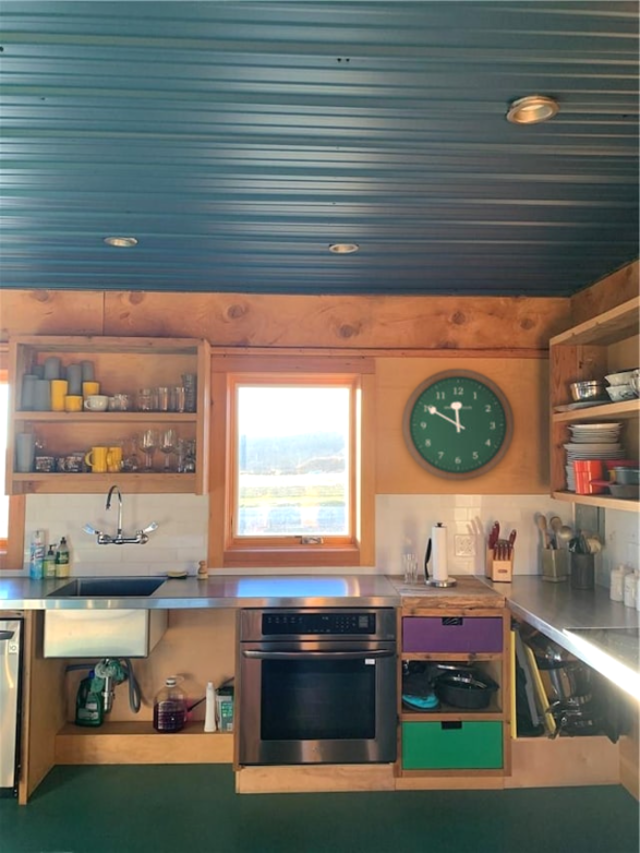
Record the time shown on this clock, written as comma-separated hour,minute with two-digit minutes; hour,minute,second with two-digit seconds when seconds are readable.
11,50
